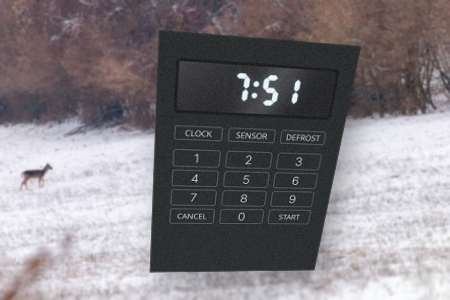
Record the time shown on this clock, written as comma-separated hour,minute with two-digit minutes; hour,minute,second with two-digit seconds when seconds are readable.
7,51
